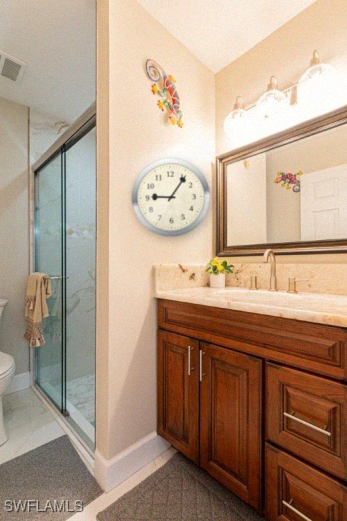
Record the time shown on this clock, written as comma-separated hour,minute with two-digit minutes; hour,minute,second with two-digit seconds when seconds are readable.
9,06
